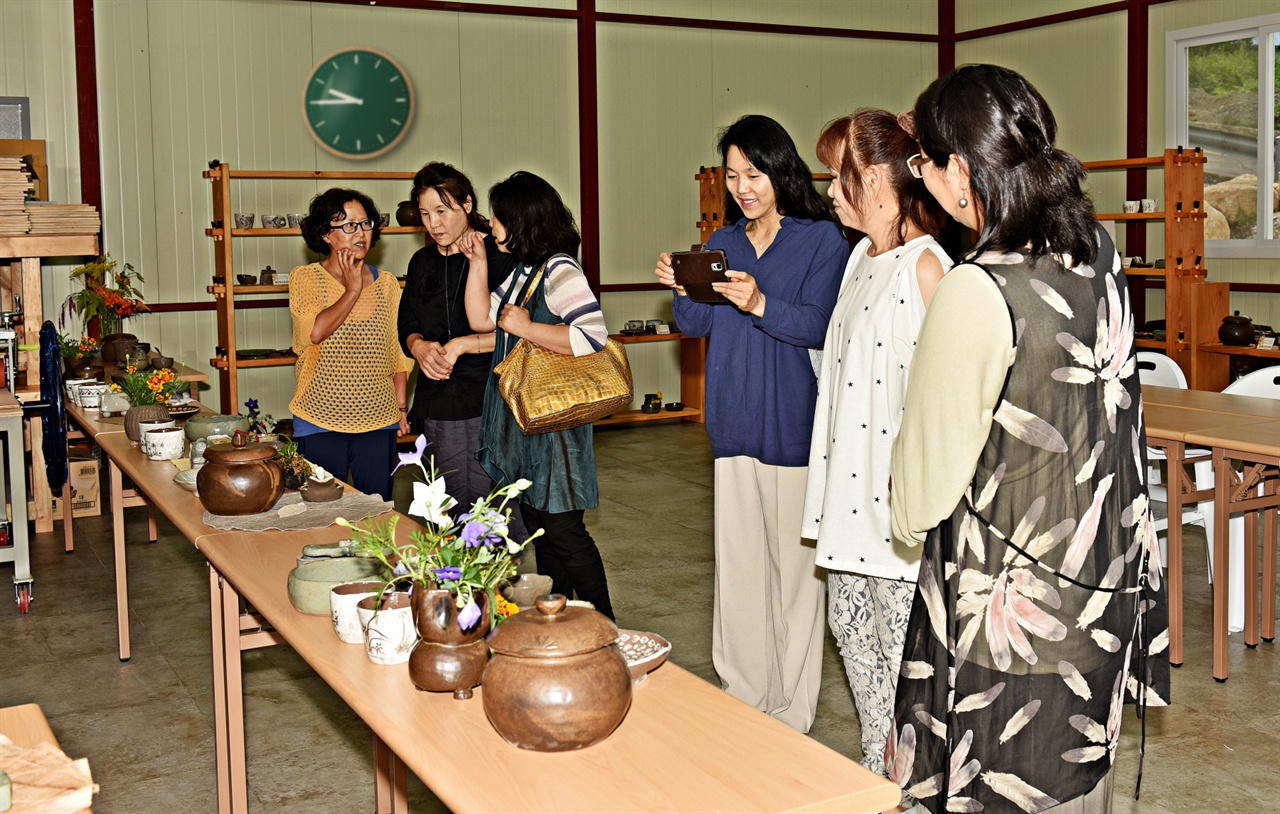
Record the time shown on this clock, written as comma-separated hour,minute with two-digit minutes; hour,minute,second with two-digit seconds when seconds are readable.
9,45
